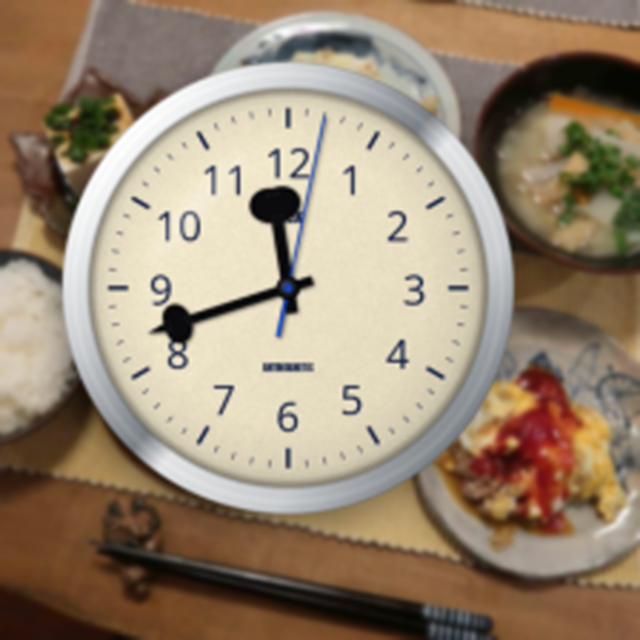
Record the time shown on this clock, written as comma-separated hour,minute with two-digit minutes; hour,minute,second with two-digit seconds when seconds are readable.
11,42,02
